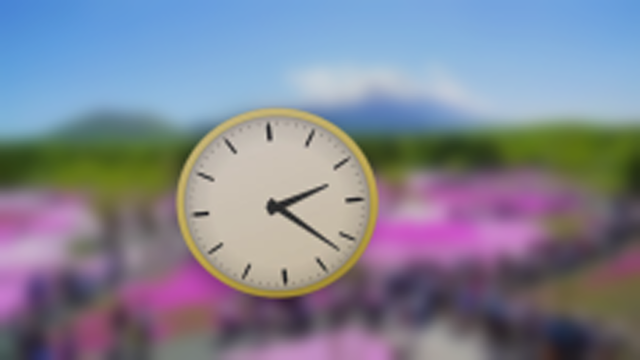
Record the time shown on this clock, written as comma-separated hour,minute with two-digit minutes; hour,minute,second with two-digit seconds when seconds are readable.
2,22
